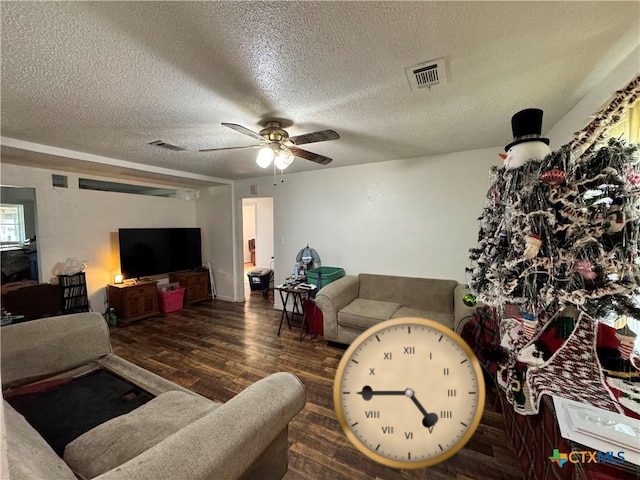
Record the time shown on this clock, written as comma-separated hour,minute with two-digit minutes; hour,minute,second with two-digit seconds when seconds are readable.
4,45
